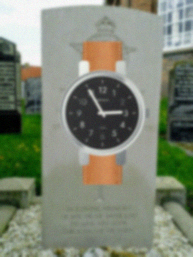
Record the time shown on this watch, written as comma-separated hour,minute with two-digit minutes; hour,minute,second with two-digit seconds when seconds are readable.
2,55
